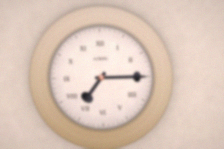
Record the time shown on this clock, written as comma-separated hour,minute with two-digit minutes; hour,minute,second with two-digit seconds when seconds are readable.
7,15
